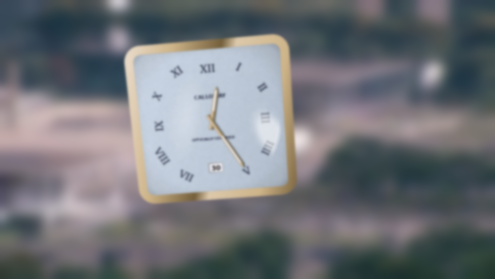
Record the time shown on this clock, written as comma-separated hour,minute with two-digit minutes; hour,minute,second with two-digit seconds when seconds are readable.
12,25
